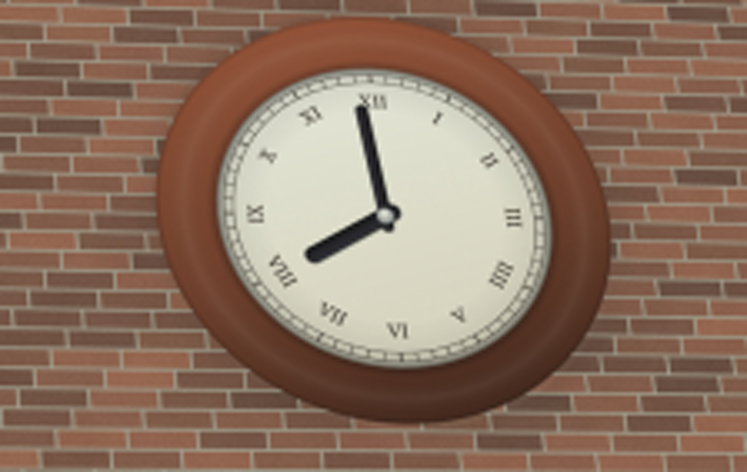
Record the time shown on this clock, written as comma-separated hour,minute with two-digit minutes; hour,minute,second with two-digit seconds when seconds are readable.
7,59
